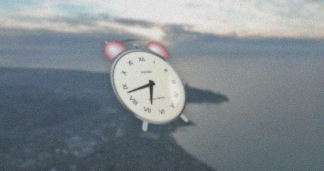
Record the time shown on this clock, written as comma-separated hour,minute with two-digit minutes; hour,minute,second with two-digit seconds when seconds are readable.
6,43
